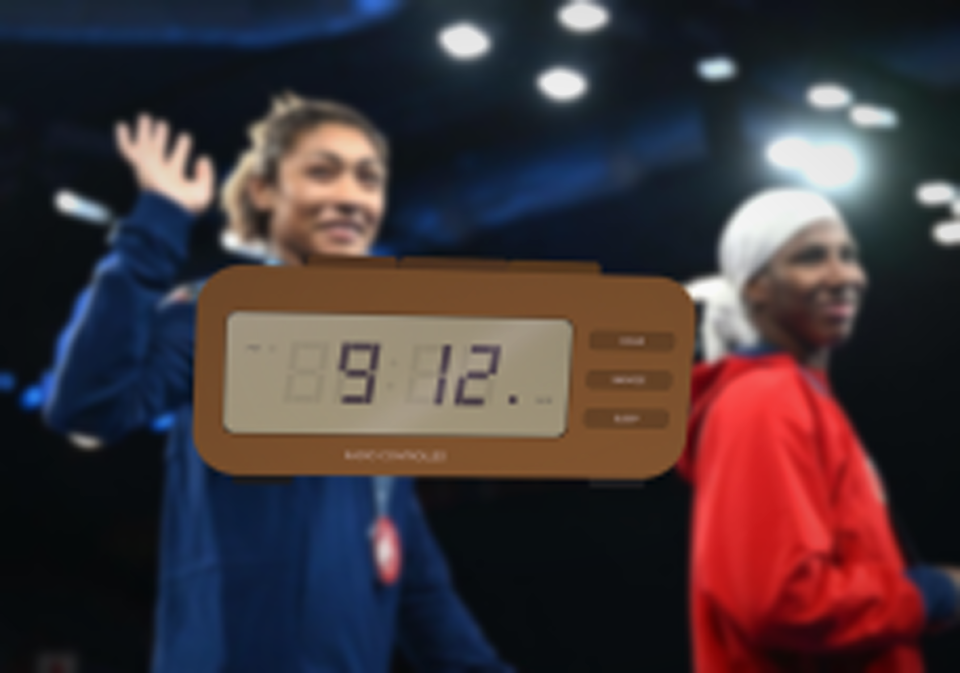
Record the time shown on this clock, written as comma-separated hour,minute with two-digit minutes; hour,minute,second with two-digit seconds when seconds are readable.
9,12
